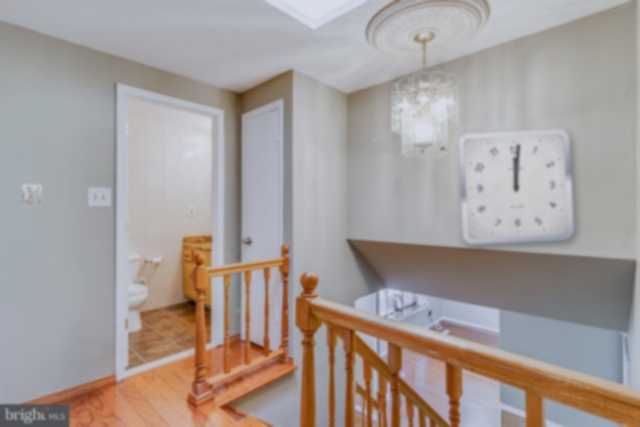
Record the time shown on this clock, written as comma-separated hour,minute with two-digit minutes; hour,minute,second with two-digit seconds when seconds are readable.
12,01
